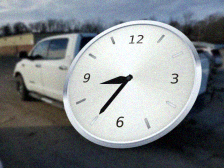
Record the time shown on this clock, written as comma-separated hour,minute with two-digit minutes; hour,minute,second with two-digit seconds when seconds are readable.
8,35
